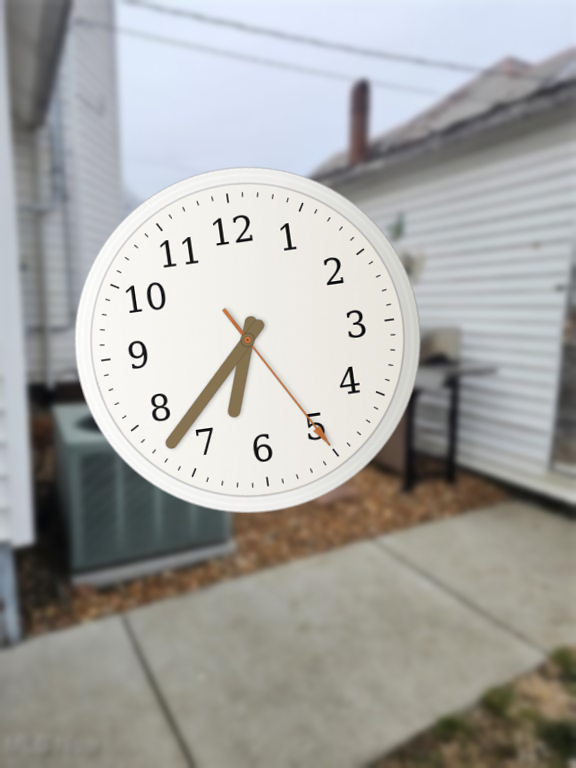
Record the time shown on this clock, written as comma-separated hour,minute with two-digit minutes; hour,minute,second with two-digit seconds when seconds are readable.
6,37,25
